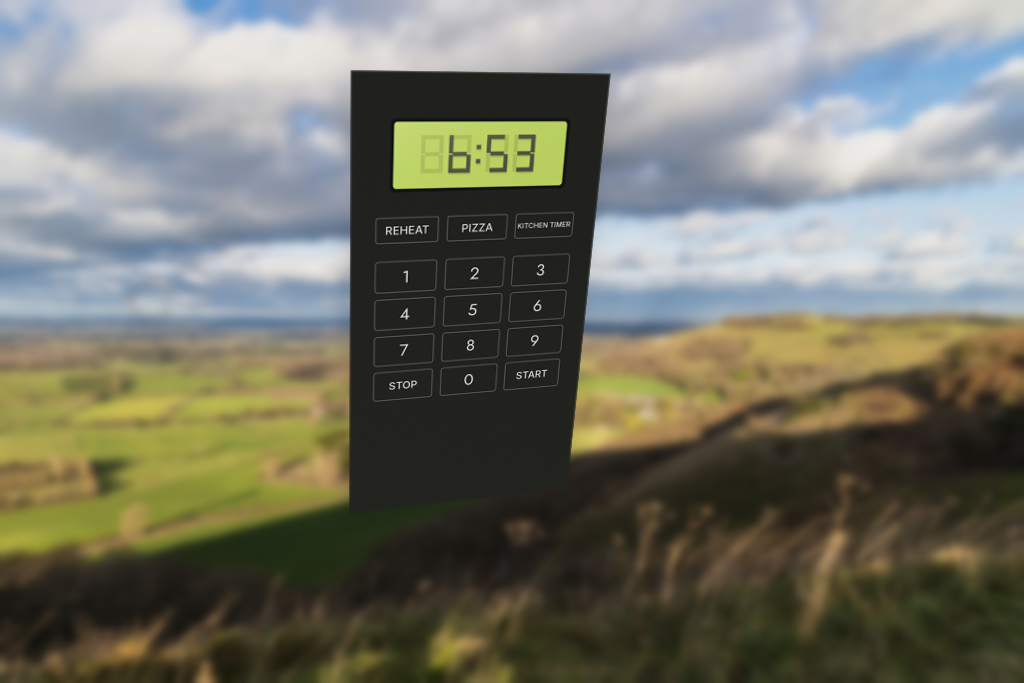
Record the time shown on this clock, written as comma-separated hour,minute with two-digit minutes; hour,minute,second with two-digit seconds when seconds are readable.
6,53
